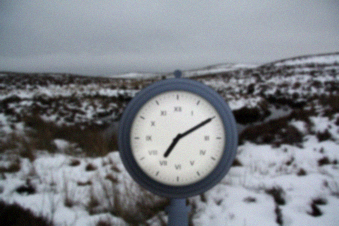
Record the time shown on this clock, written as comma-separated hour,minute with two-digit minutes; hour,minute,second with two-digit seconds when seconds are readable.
7,10
